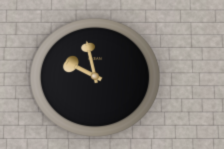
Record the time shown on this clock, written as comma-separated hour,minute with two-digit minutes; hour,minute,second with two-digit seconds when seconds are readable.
9,58
